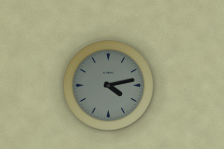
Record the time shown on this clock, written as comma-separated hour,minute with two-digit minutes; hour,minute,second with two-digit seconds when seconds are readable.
4,13
